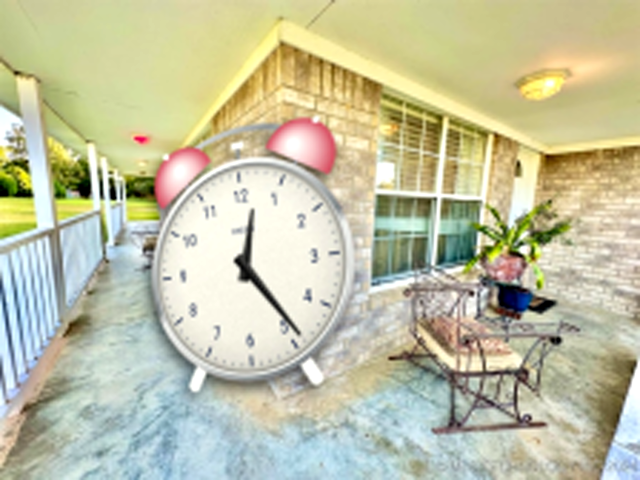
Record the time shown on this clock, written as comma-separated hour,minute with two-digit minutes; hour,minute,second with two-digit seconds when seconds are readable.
12,24
